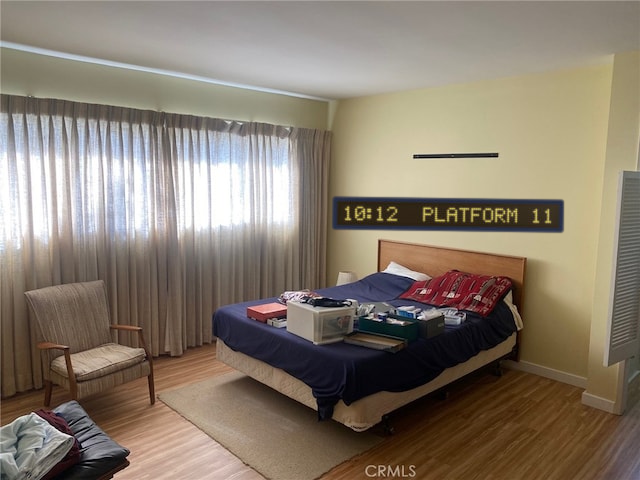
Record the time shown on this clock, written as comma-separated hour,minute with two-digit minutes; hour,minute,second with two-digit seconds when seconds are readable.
10,12
